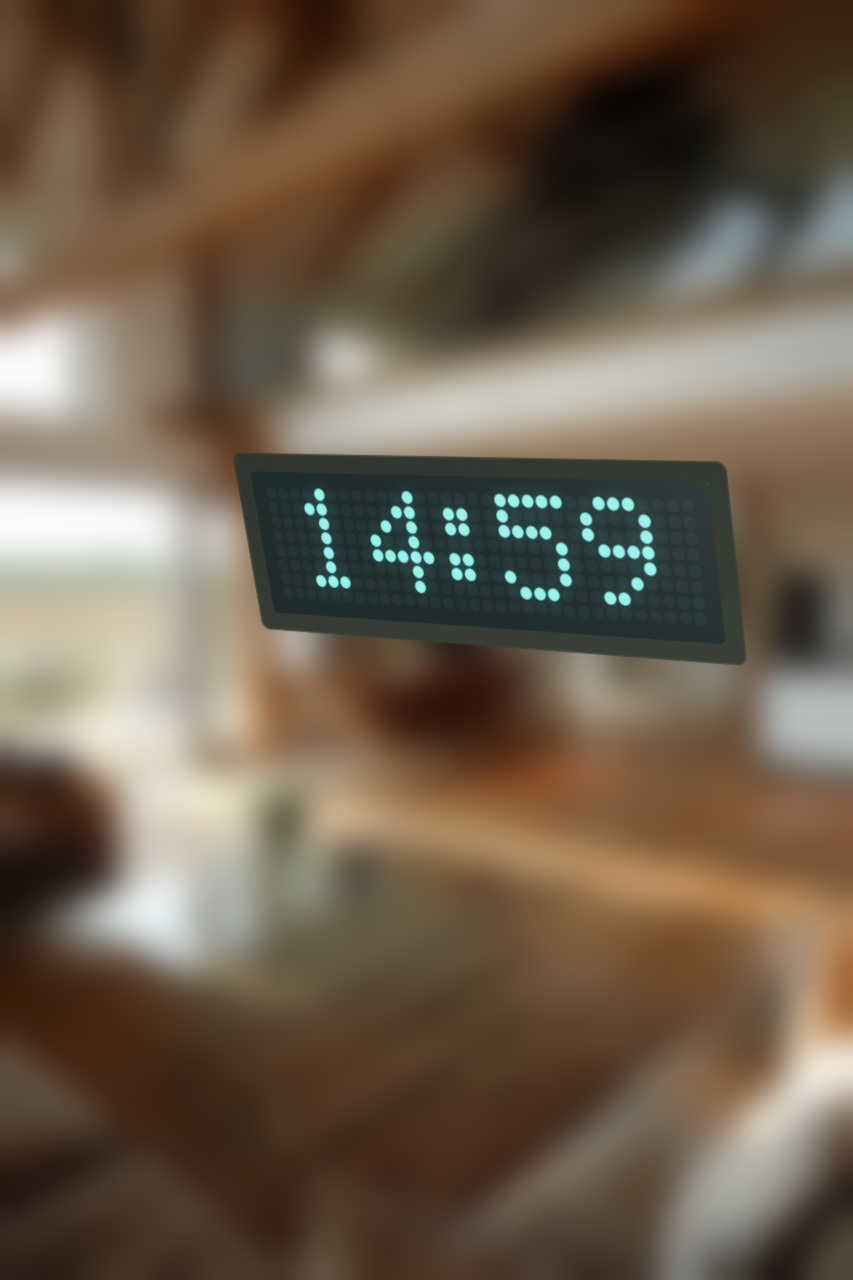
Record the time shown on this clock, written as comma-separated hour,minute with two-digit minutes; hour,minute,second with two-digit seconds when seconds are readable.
14,59
